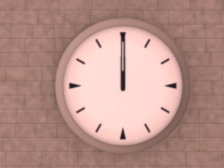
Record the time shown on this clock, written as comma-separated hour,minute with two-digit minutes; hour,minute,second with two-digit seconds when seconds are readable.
12,00
